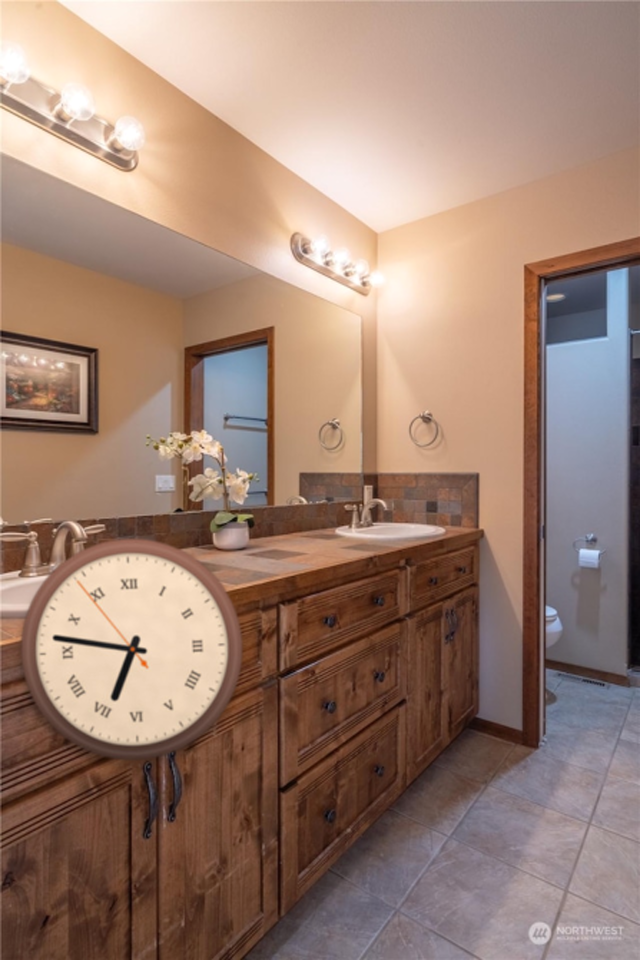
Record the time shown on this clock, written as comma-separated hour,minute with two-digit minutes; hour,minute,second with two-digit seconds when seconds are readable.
6,46,54
